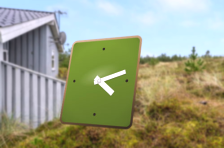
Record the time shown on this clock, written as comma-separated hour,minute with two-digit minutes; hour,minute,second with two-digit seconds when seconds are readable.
4,12
